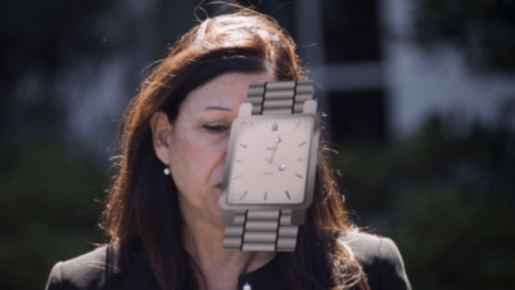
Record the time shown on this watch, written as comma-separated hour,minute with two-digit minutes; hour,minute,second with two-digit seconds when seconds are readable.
4,02
